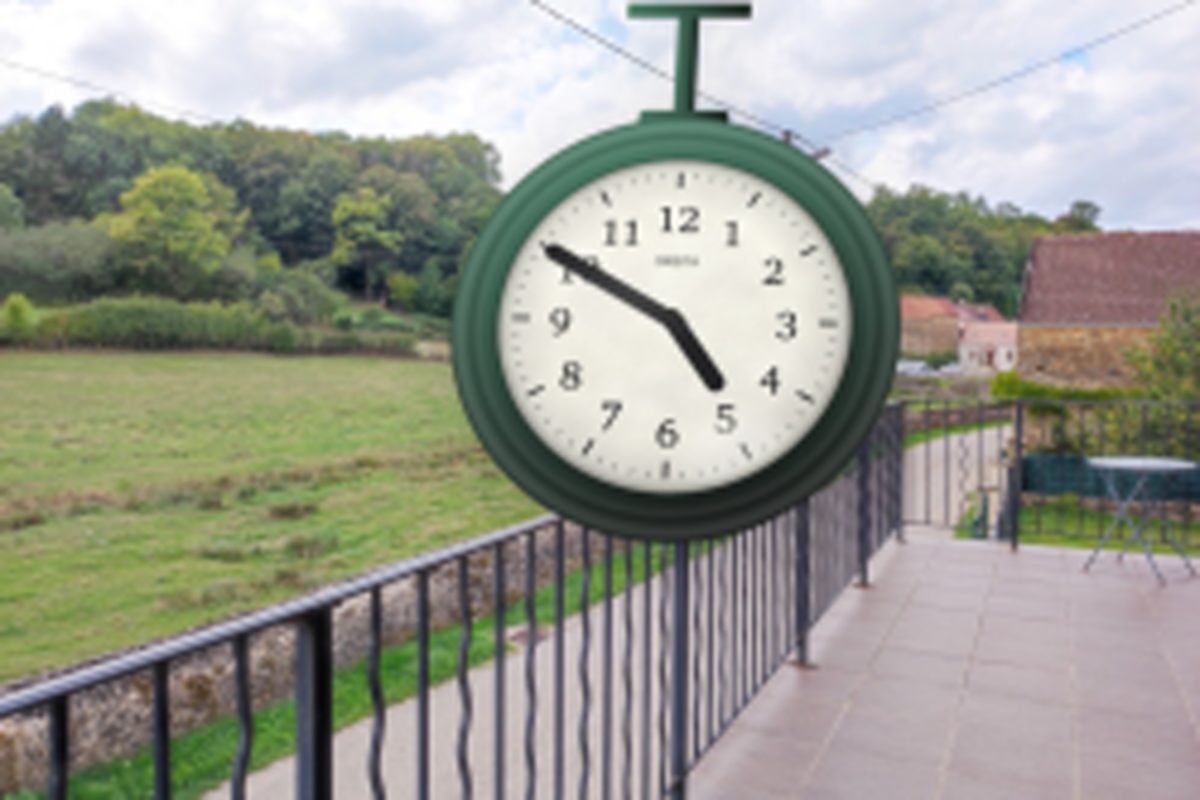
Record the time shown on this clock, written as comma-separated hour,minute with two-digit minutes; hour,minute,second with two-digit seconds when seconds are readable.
4,50
